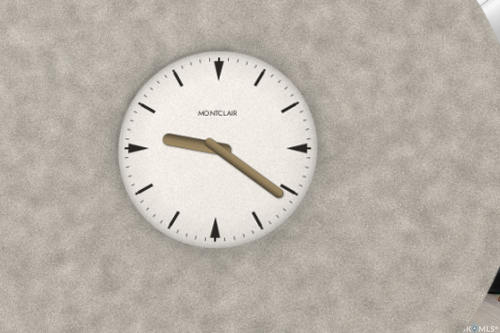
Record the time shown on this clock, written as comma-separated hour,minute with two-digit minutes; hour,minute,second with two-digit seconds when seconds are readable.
9,21
